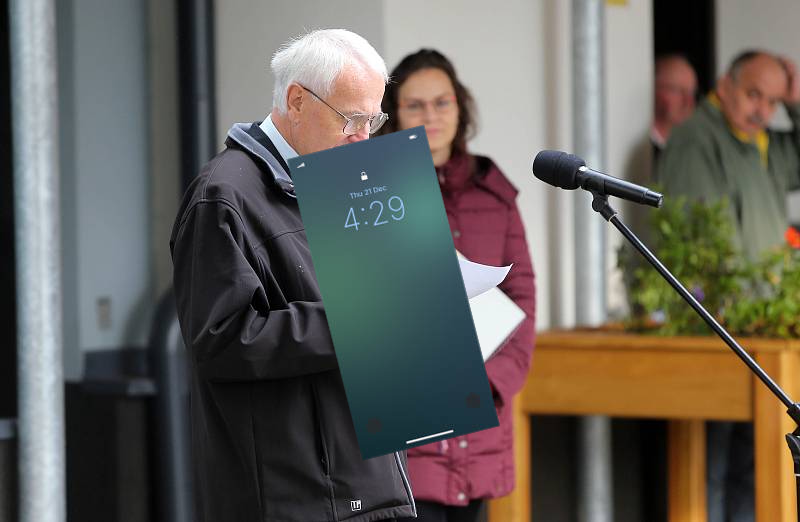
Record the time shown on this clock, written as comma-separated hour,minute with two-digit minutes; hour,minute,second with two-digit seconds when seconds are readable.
4,29
